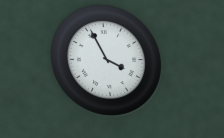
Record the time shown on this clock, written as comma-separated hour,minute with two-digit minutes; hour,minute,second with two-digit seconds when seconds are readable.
3,56
